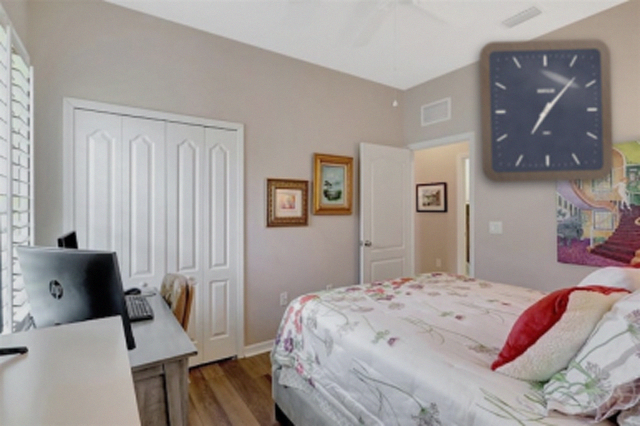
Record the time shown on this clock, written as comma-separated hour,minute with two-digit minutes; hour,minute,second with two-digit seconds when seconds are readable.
7,07
